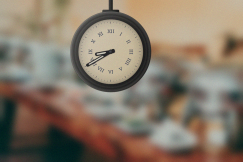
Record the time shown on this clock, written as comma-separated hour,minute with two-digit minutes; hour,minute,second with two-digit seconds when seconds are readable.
8,40
